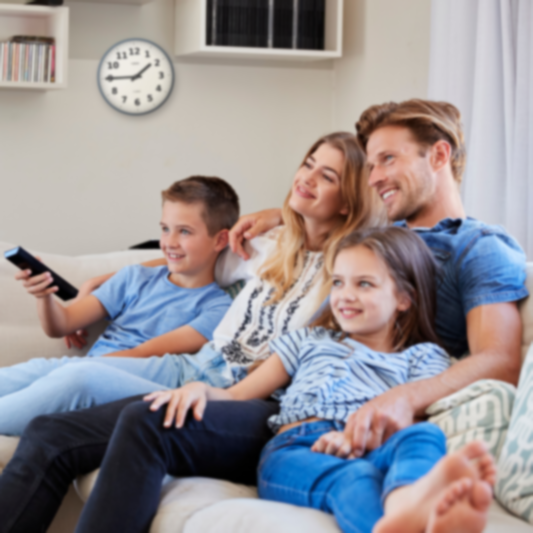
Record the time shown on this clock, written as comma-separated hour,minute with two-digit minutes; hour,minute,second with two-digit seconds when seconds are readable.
1,45
